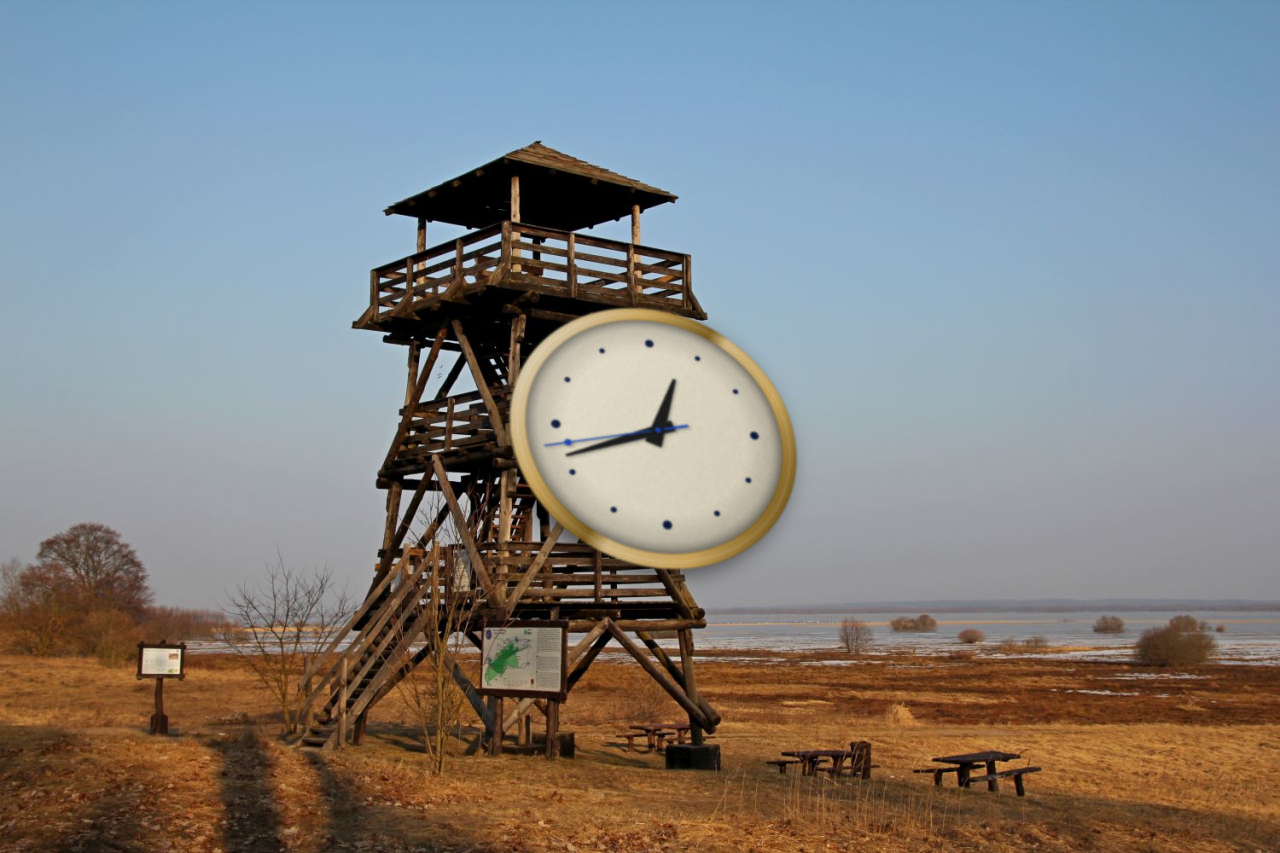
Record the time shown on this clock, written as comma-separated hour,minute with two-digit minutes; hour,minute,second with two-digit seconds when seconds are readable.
12,41,43
